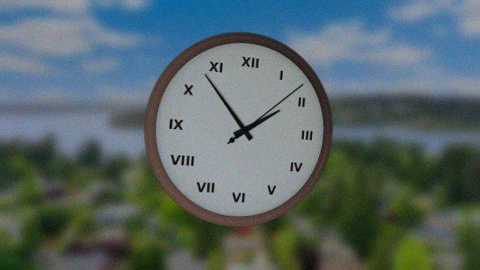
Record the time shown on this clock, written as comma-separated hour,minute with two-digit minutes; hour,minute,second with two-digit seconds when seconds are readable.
1,53,08
